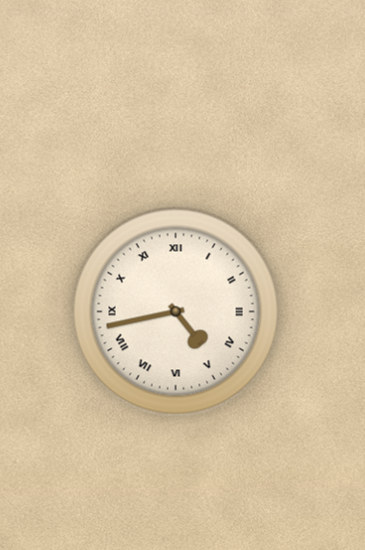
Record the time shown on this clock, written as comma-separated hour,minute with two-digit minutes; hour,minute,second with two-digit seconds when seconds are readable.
4,43
